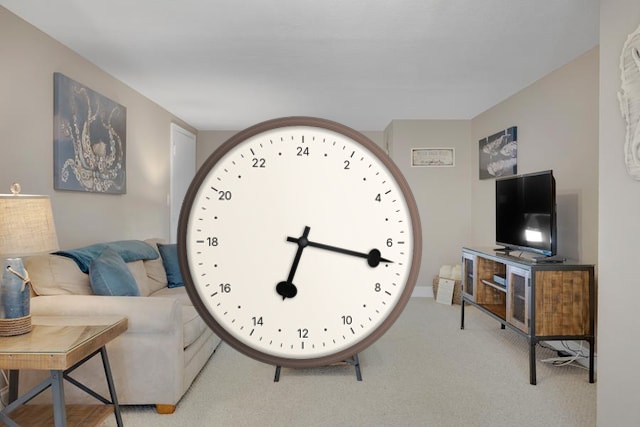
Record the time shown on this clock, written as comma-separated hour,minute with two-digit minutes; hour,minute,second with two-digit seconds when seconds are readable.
13,17
